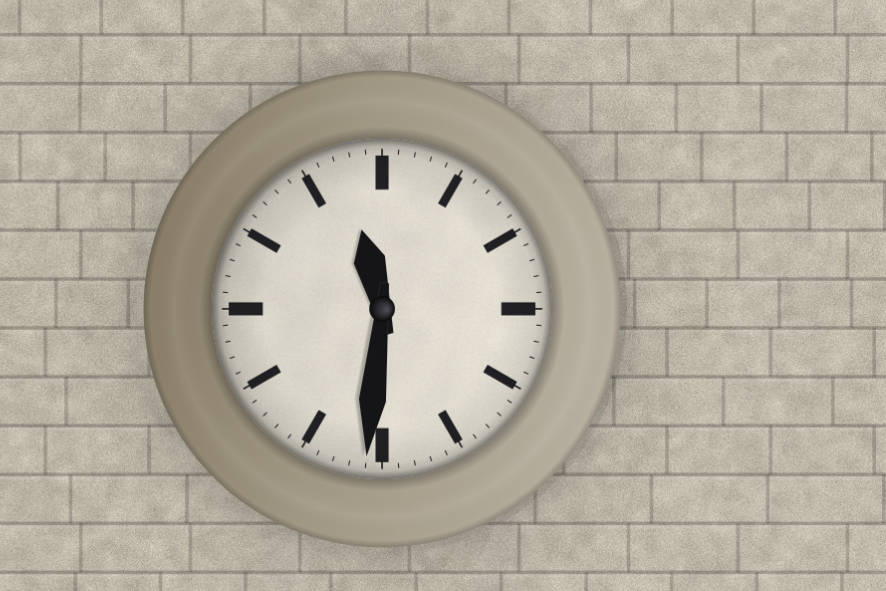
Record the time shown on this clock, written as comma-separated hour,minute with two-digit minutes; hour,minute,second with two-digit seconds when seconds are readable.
11,31
